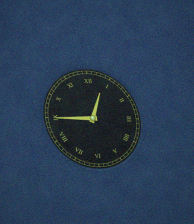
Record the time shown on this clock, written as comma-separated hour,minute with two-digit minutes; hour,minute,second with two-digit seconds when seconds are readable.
12,45
